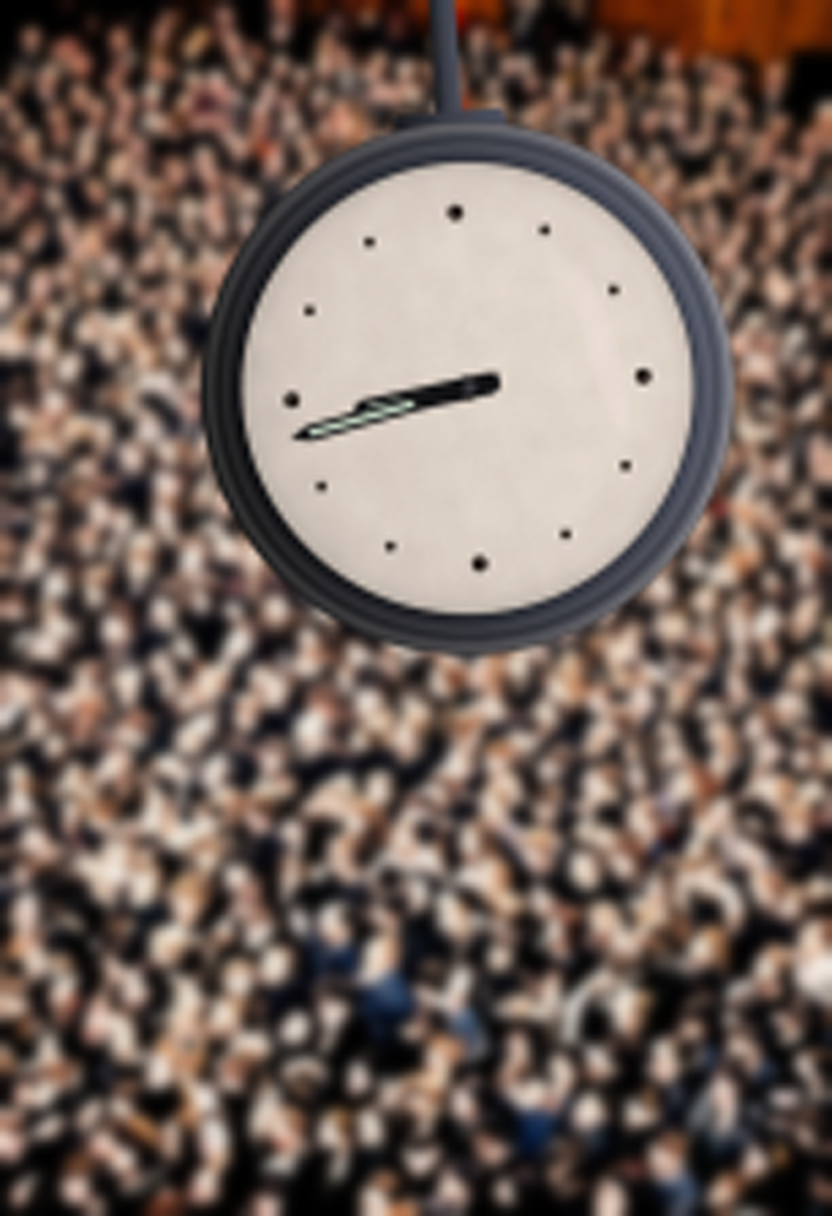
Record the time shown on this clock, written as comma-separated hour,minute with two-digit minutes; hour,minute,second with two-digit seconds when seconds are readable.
8,43
